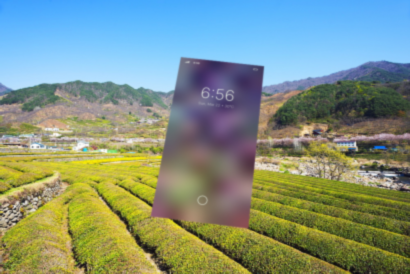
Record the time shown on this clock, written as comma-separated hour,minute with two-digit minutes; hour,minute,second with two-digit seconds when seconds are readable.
6,56
